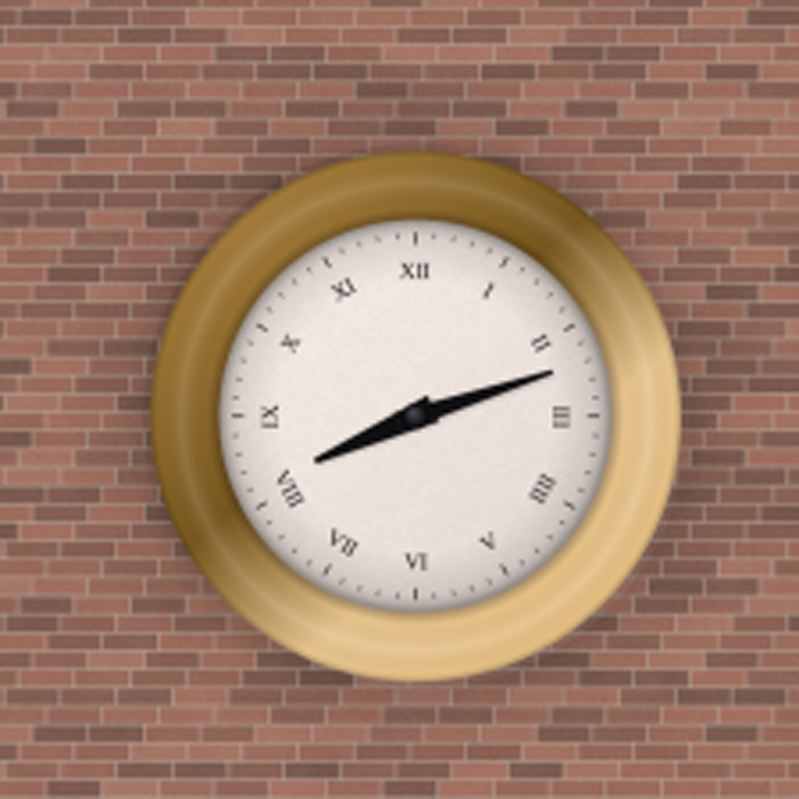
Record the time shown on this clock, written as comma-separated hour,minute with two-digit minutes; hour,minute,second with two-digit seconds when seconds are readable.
8,12
